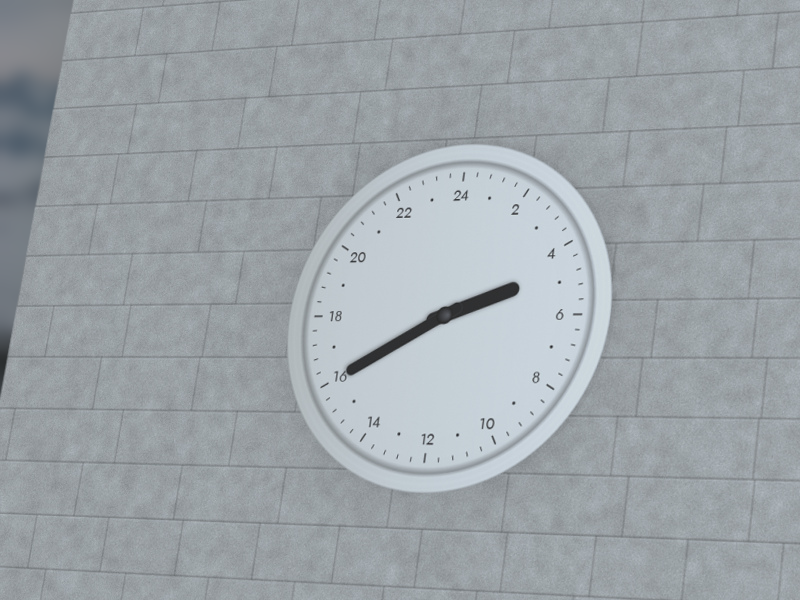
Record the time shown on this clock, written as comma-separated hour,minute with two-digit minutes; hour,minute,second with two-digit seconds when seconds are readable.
4,40
